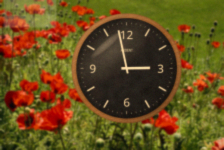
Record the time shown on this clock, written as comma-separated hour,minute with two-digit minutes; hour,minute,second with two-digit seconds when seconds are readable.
2,58
